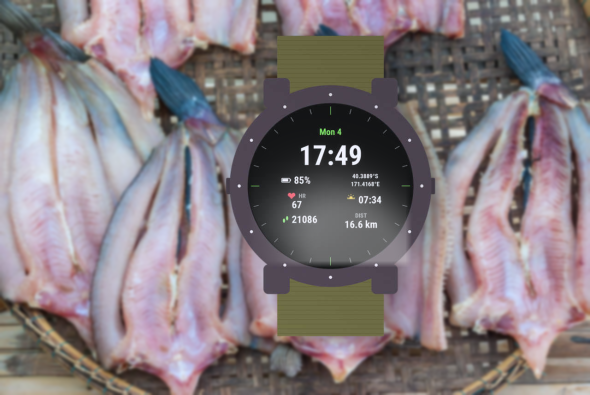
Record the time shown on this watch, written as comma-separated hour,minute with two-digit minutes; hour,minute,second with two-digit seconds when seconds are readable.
17,49
